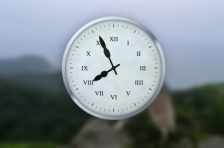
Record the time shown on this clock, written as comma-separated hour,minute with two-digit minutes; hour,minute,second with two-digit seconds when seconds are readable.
7,56
